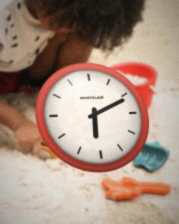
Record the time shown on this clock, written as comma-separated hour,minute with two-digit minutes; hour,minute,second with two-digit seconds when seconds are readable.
6,11
